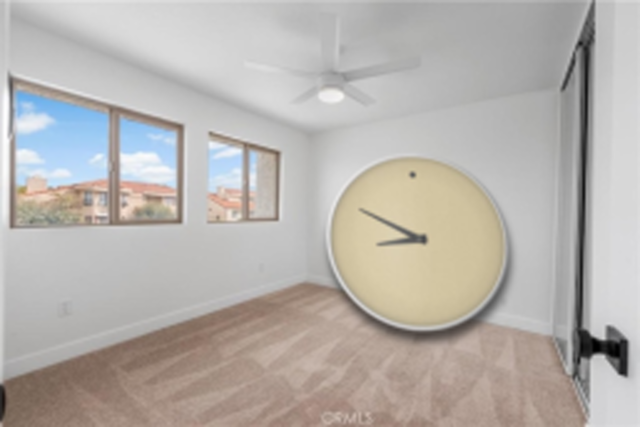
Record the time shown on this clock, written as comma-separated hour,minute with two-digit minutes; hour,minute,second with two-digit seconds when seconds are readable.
8,50
